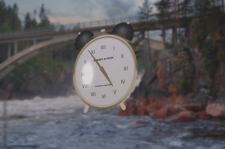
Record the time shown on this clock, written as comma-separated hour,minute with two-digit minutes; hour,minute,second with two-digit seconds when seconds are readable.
4,54
